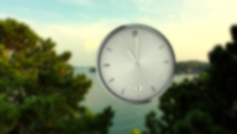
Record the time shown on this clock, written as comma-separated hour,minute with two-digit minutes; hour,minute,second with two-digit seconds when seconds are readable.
11,01
